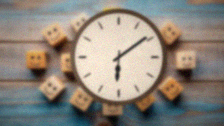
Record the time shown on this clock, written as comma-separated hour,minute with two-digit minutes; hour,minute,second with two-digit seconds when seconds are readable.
6,09
